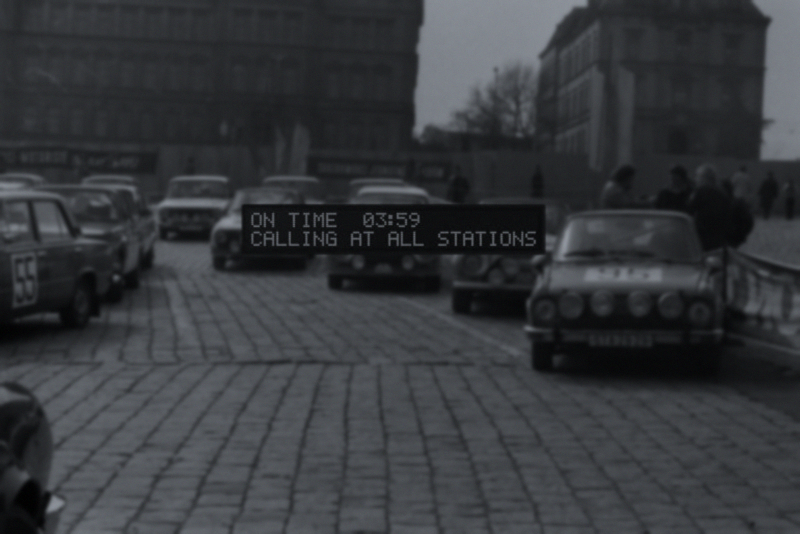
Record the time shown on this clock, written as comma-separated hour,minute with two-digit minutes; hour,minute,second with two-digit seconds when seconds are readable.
3,59
